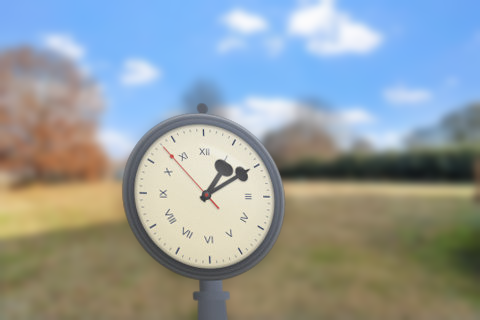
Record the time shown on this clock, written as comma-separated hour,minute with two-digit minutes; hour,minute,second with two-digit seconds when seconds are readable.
1,09,53
